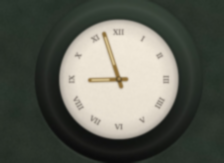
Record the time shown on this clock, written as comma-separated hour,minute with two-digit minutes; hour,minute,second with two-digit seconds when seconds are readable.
8,57
